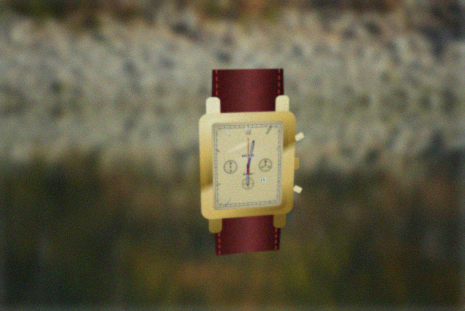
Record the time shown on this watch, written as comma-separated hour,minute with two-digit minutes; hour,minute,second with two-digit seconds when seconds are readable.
6,02
